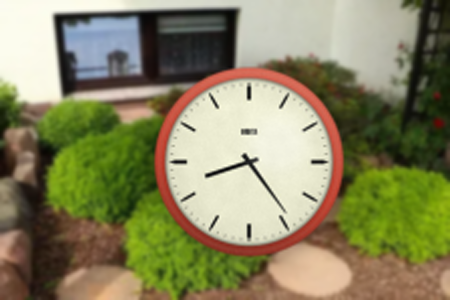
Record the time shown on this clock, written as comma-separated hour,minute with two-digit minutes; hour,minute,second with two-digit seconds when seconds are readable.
8,24
